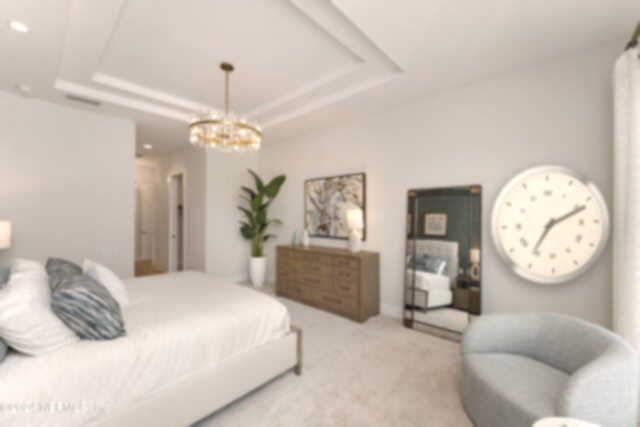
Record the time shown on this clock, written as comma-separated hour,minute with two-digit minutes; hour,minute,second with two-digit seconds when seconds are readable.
7,11
